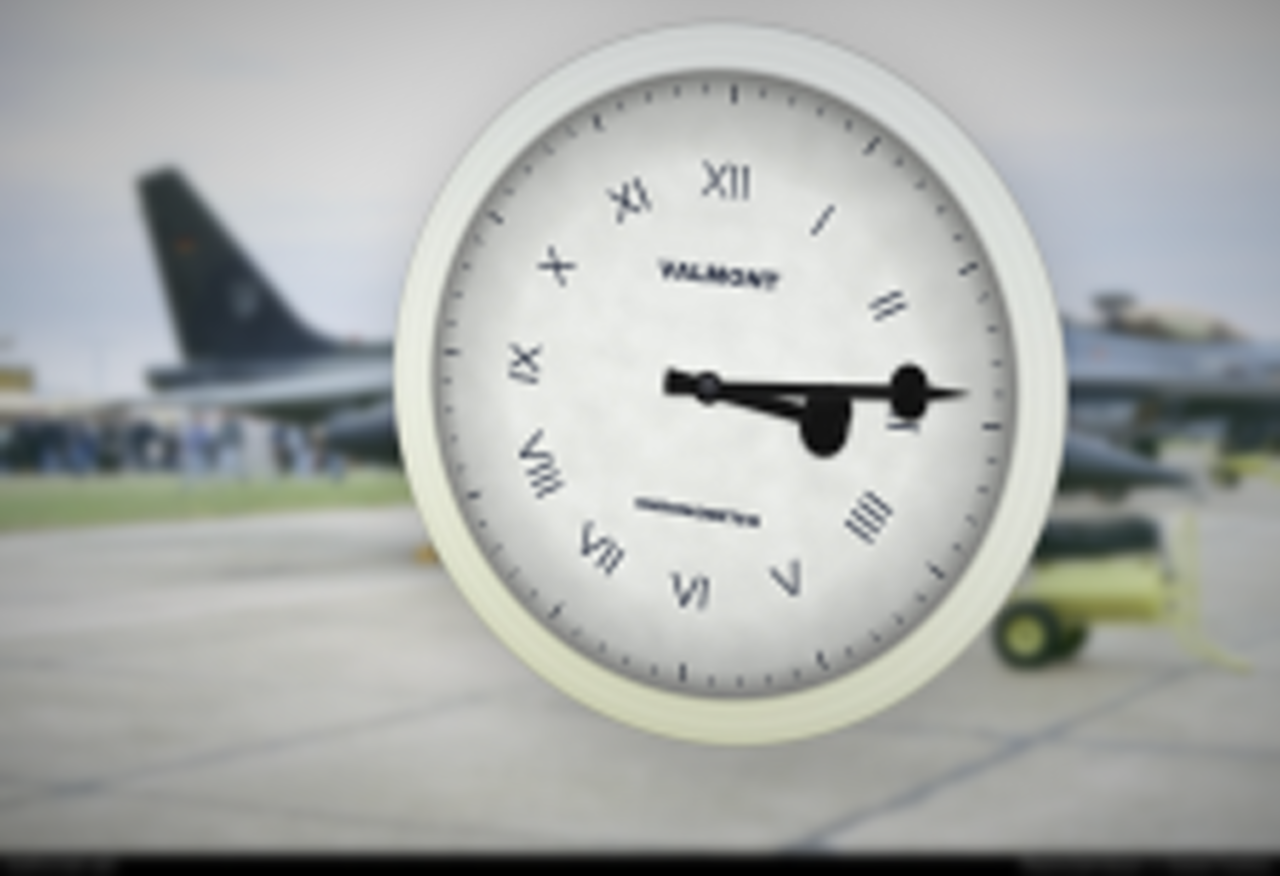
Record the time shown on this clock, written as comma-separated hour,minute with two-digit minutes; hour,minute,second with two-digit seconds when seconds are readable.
3,14
